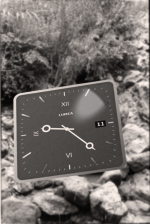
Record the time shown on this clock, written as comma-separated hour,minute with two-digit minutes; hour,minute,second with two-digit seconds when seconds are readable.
9,23
